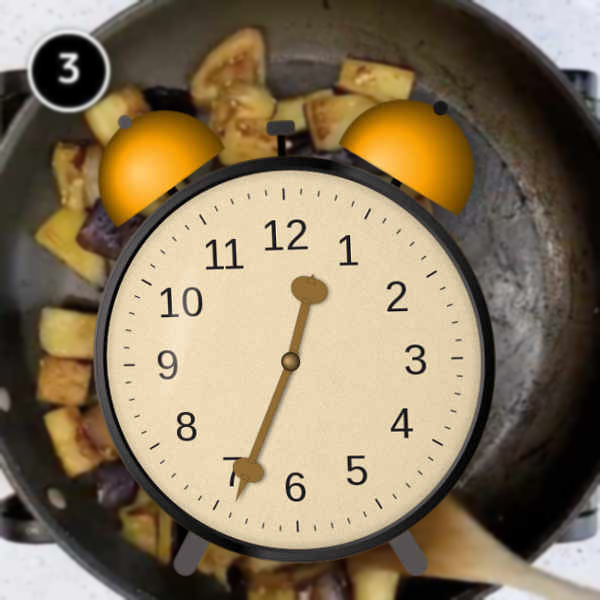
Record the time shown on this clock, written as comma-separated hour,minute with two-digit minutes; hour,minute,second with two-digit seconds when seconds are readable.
12,34
